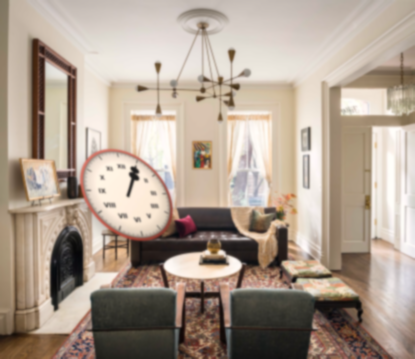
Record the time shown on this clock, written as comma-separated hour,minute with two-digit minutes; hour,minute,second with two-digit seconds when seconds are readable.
1,05
